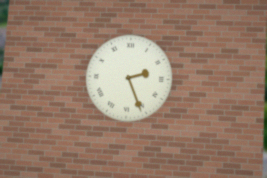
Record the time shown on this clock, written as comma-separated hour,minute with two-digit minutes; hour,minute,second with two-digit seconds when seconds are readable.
2,26
